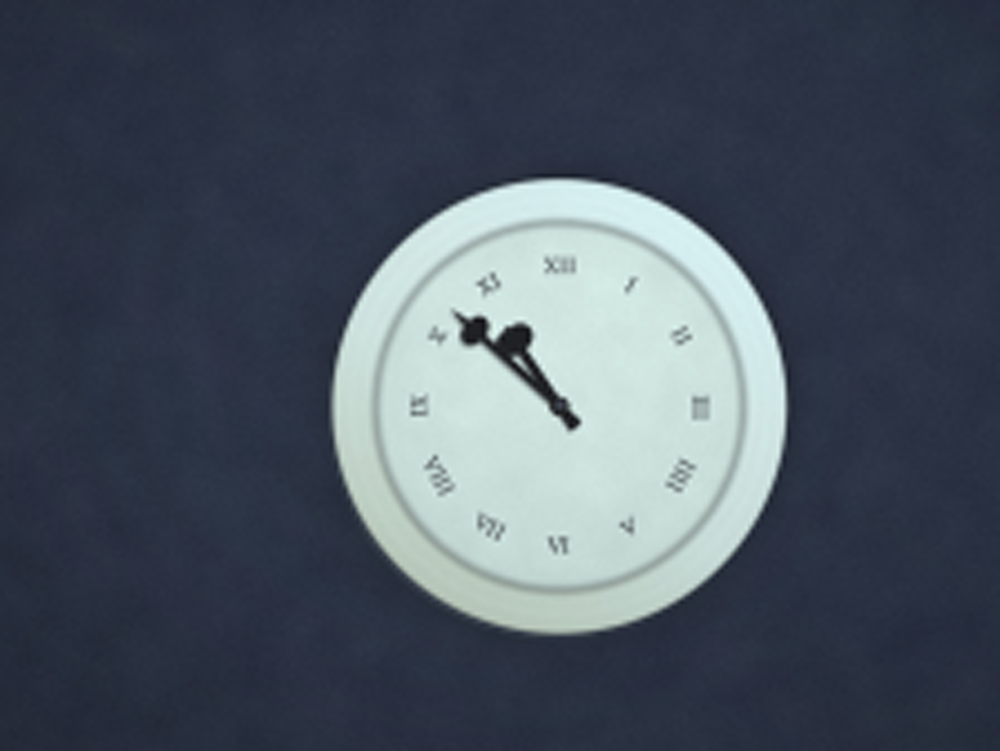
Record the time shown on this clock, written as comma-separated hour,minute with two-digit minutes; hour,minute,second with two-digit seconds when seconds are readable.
10,52
